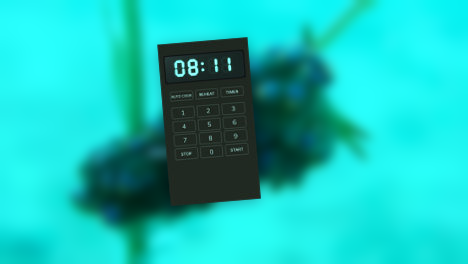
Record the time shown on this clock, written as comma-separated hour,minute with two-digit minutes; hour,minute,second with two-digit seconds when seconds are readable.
8,11
